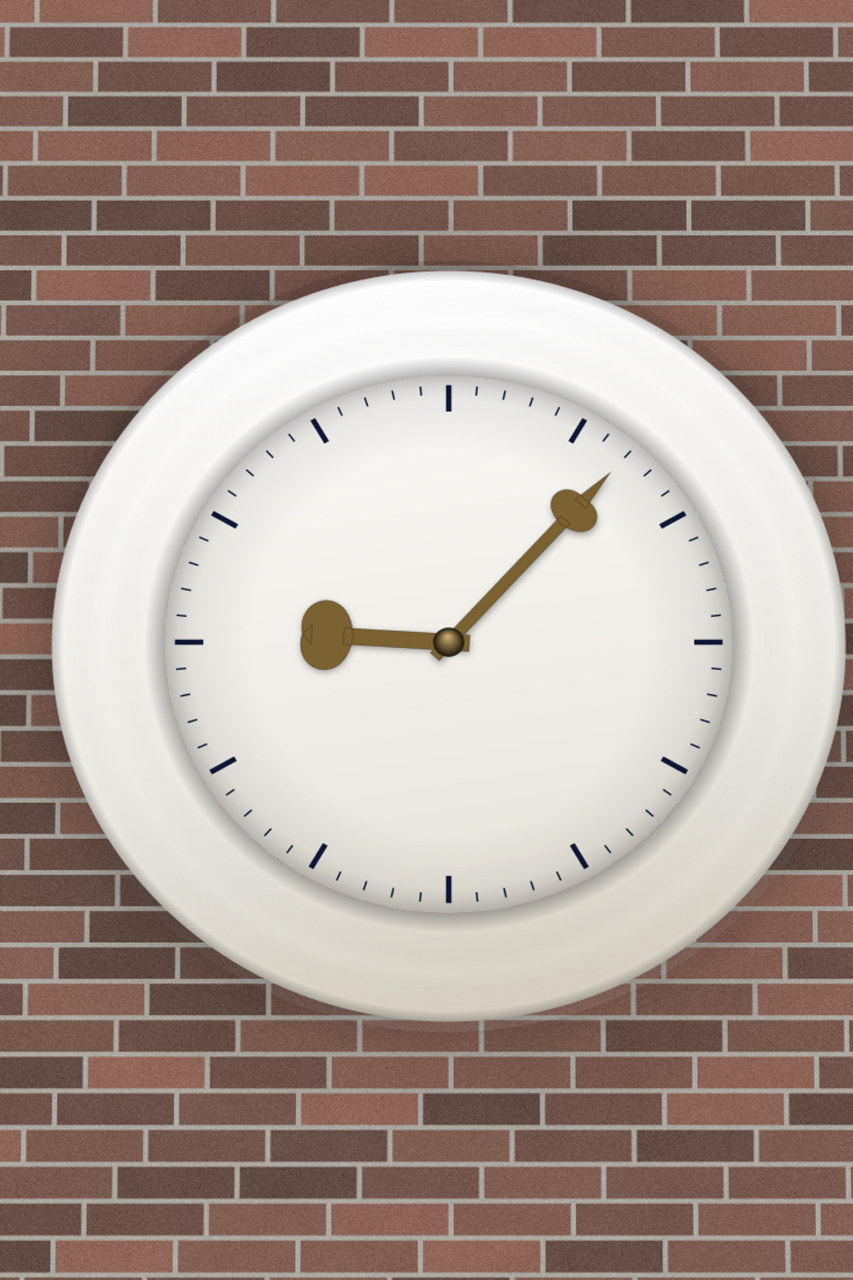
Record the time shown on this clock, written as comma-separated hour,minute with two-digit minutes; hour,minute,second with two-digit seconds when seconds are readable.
9,07
